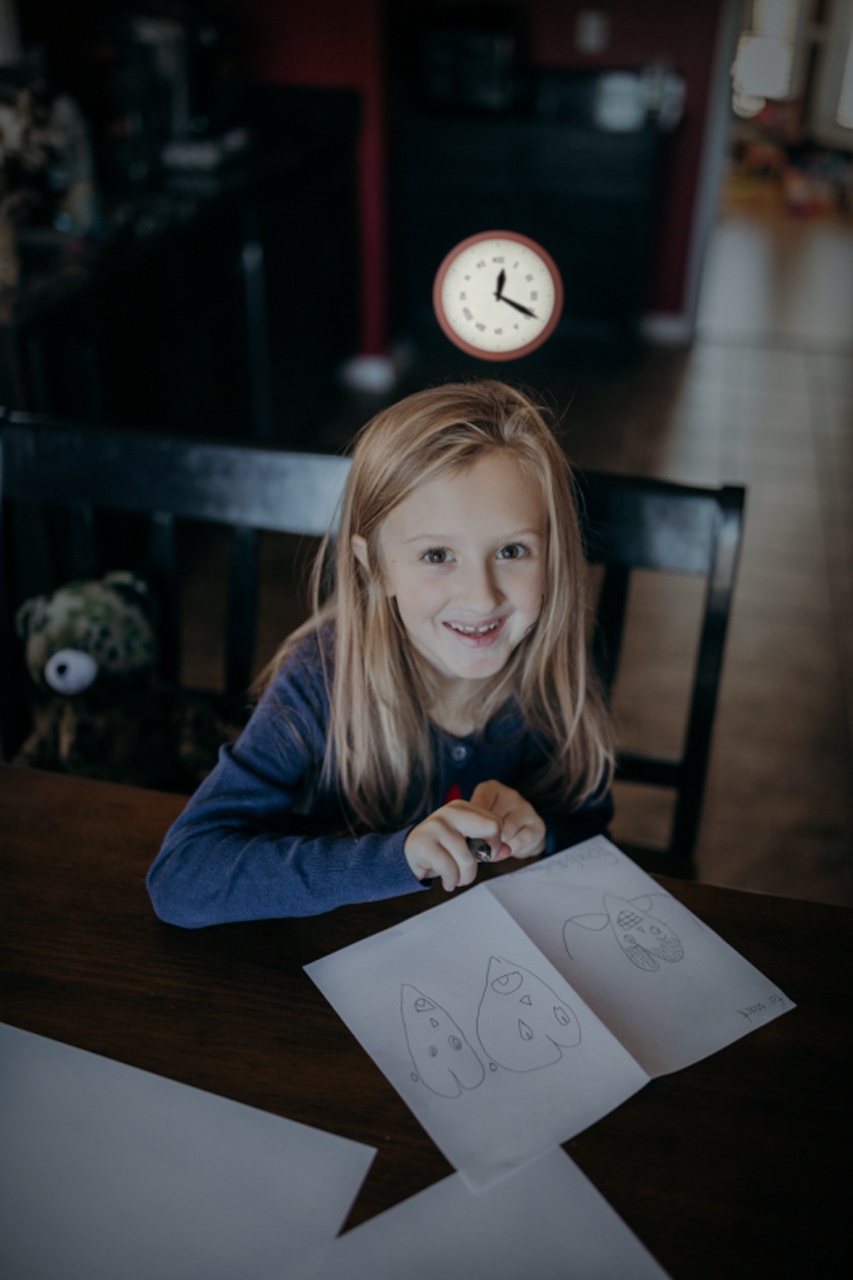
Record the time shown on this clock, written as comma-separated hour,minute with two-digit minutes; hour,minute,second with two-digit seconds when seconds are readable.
12,20
